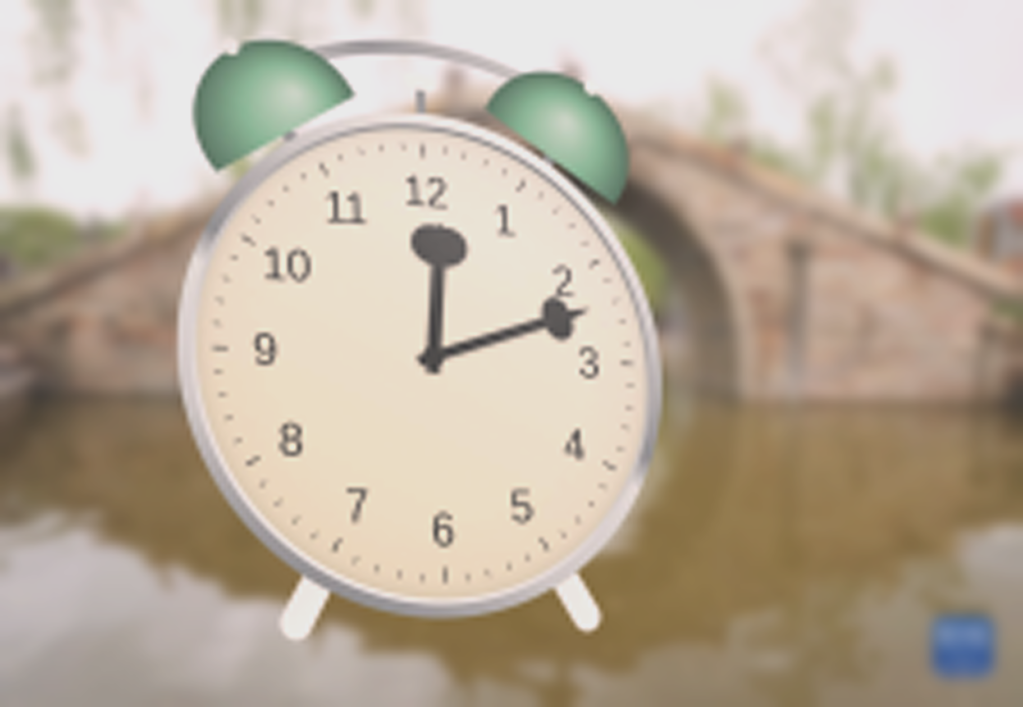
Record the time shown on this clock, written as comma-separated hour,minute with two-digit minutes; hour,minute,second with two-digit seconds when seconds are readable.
12,12
